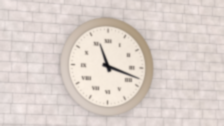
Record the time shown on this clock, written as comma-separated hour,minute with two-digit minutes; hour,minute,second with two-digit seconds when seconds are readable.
11,18
